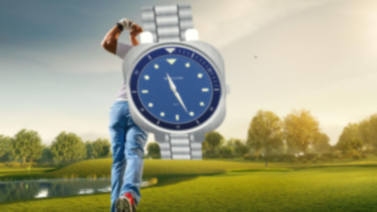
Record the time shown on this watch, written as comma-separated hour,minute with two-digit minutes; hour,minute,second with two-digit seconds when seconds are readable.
11,26
